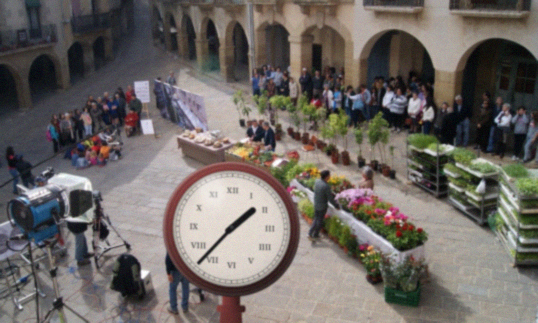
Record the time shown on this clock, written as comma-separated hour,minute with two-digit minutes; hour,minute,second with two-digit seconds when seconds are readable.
1,37
